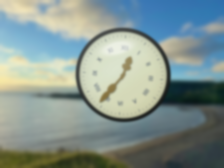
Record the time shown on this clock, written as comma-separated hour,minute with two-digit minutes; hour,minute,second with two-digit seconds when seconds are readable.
12,36
